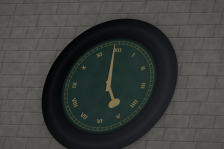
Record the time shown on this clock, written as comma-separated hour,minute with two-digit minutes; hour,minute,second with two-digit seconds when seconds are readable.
4,59
